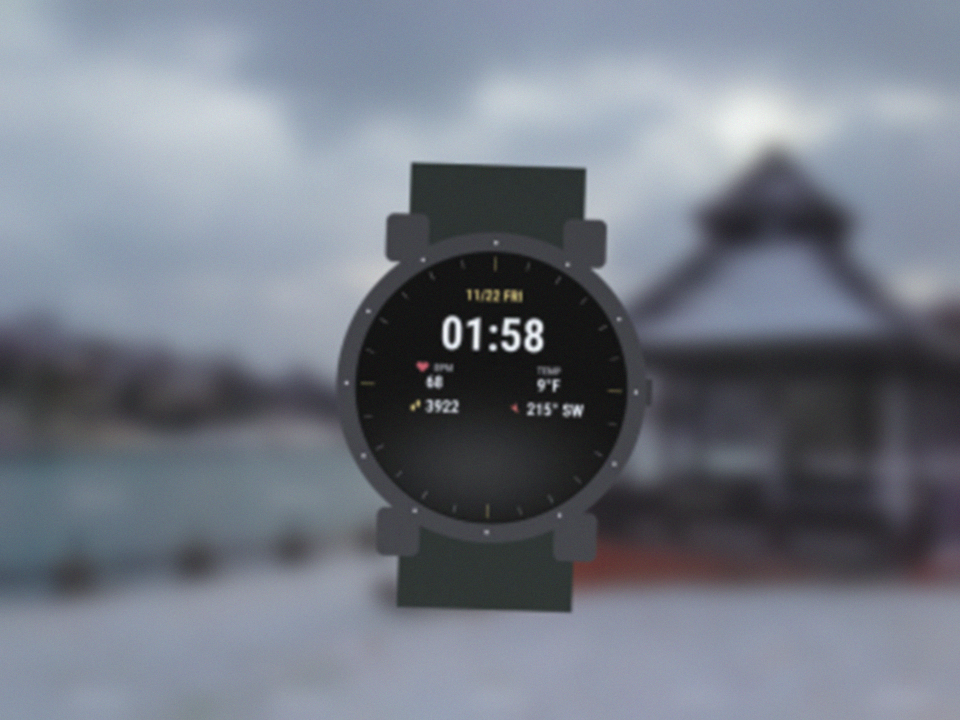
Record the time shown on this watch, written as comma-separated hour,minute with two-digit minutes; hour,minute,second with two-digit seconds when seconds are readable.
1,58
